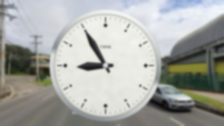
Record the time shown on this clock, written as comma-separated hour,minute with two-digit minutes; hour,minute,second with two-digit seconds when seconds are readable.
8,55
